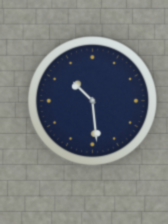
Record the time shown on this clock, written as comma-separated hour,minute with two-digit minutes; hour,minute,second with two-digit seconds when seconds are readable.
10,29
